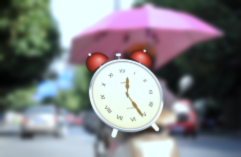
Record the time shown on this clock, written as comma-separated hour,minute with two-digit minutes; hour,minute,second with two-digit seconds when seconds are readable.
12,26
